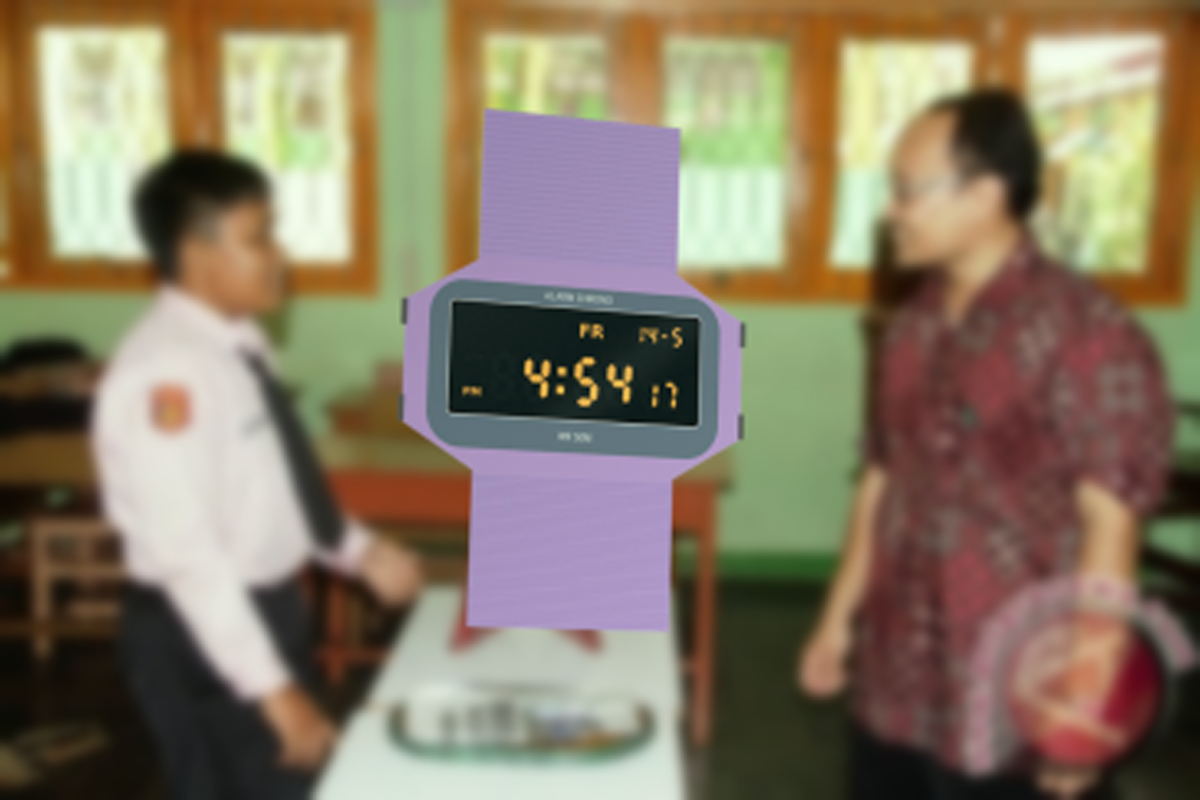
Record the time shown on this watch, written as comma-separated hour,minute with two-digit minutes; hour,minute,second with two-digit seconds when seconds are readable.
4,54,17
